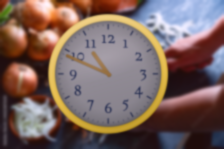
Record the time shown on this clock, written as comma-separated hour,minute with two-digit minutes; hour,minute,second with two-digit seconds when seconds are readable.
10,49
